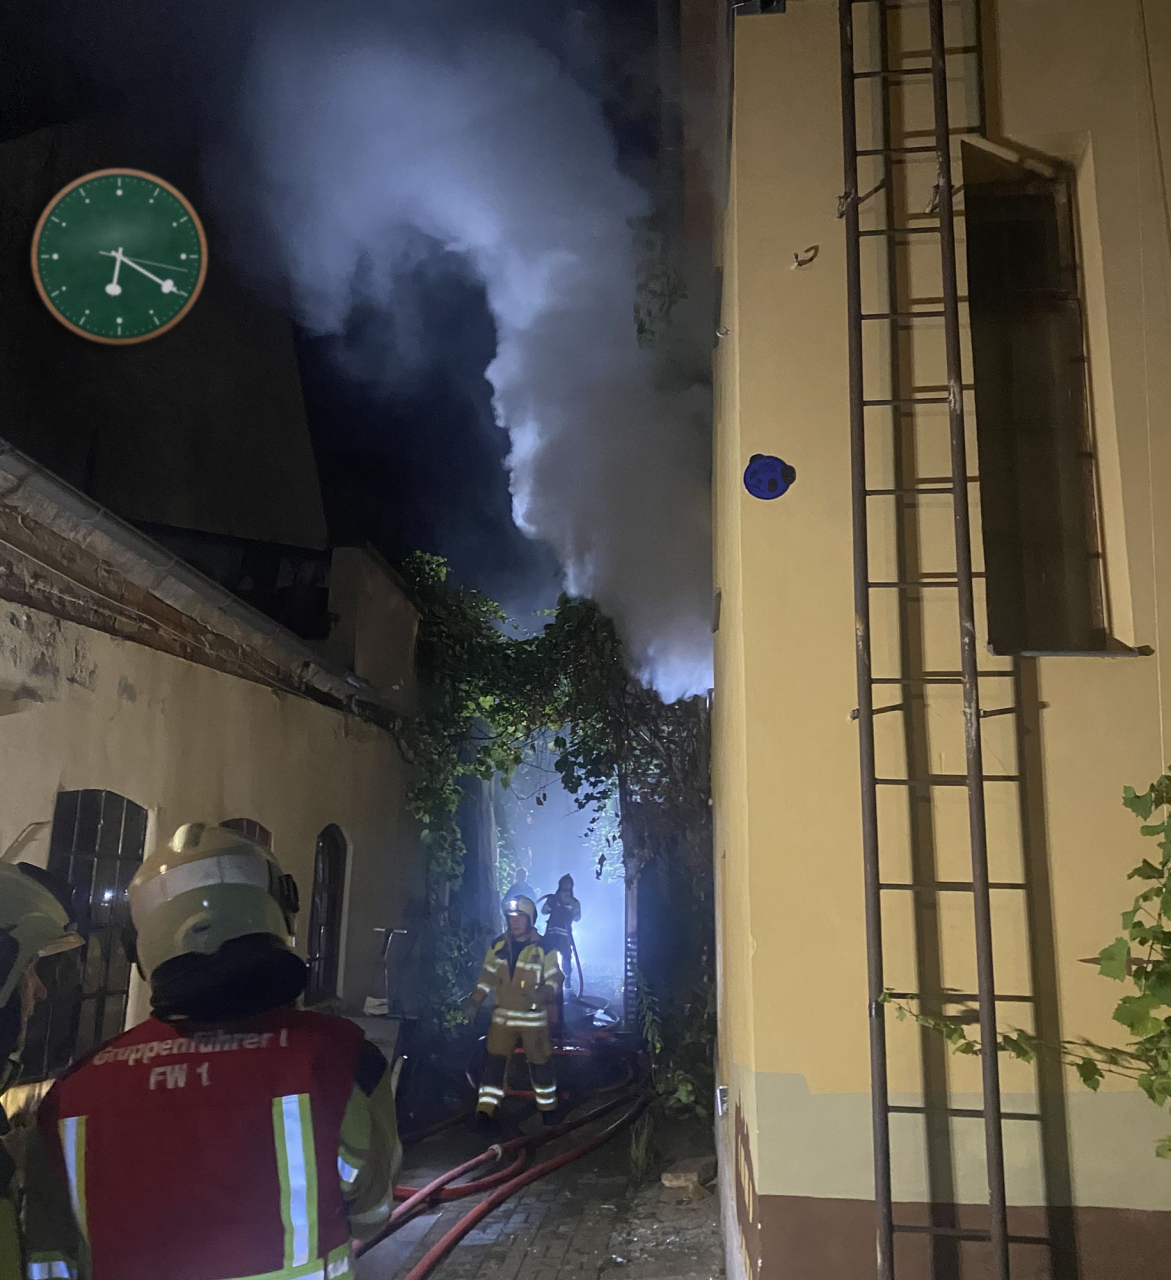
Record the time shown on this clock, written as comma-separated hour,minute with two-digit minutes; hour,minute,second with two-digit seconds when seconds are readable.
6,20,17
